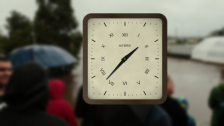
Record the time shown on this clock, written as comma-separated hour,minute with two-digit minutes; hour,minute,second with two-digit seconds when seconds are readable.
1,37
